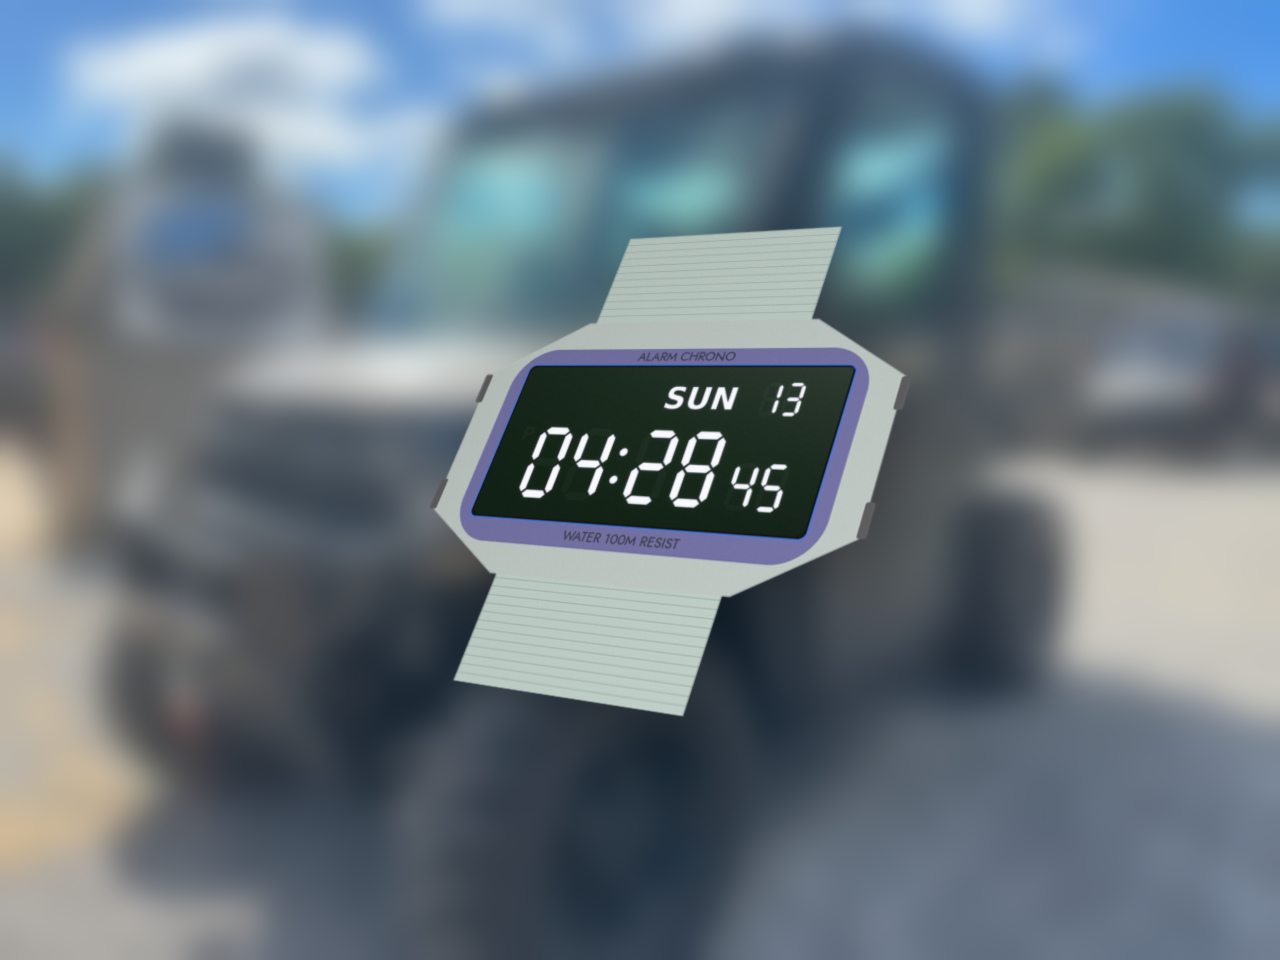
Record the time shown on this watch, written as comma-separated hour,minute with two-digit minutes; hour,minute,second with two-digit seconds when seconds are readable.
4,28,45
